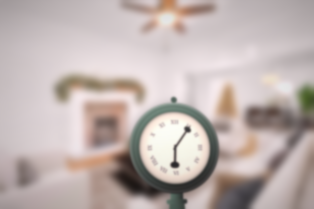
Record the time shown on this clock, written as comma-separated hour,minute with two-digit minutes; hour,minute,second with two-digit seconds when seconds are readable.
6,06
